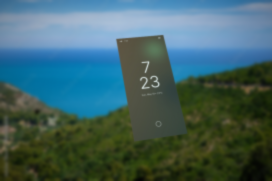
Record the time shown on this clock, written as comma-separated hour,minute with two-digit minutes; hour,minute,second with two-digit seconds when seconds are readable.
7,23
